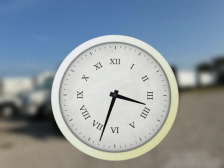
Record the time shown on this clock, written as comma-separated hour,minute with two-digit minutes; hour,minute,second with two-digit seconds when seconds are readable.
3,33
